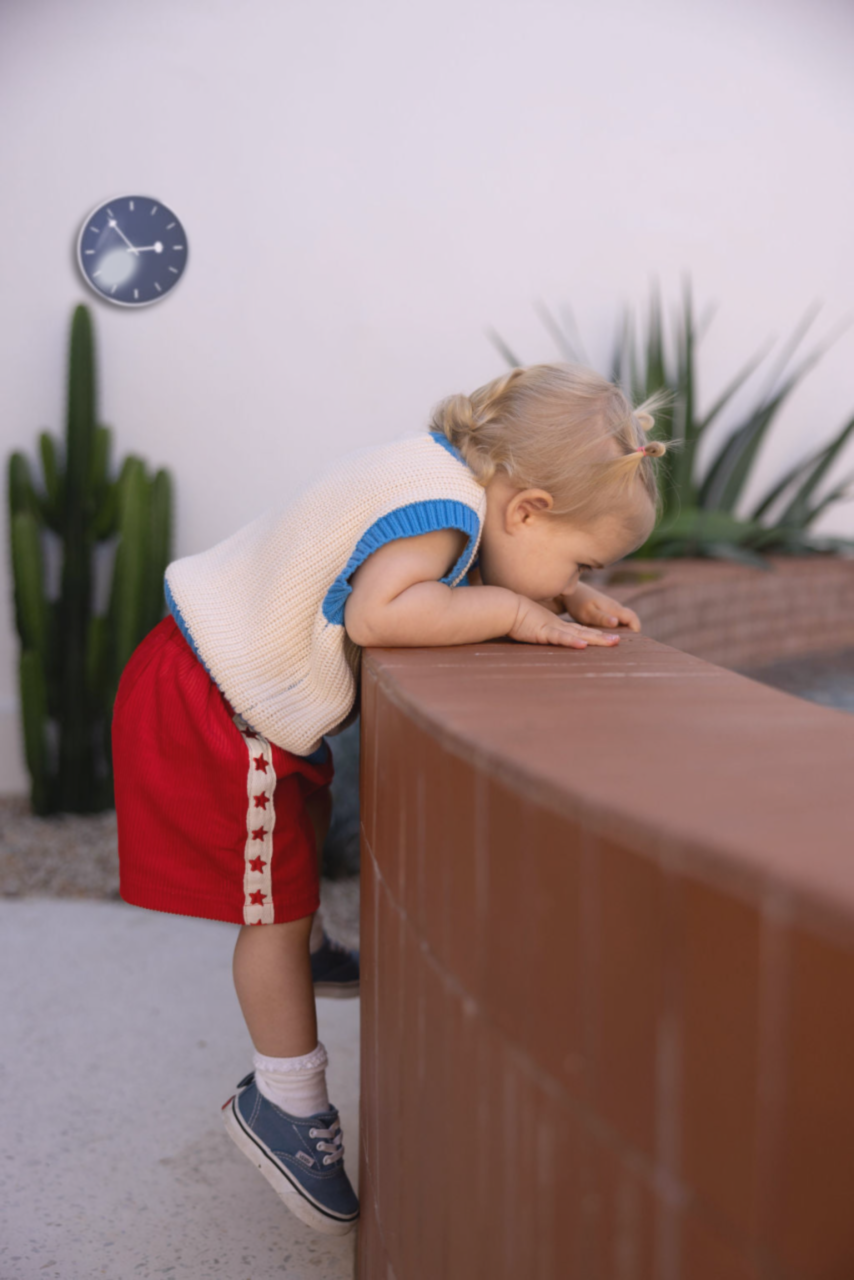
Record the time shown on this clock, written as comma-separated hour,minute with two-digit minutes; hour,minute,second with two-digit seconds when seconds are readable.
2,54
